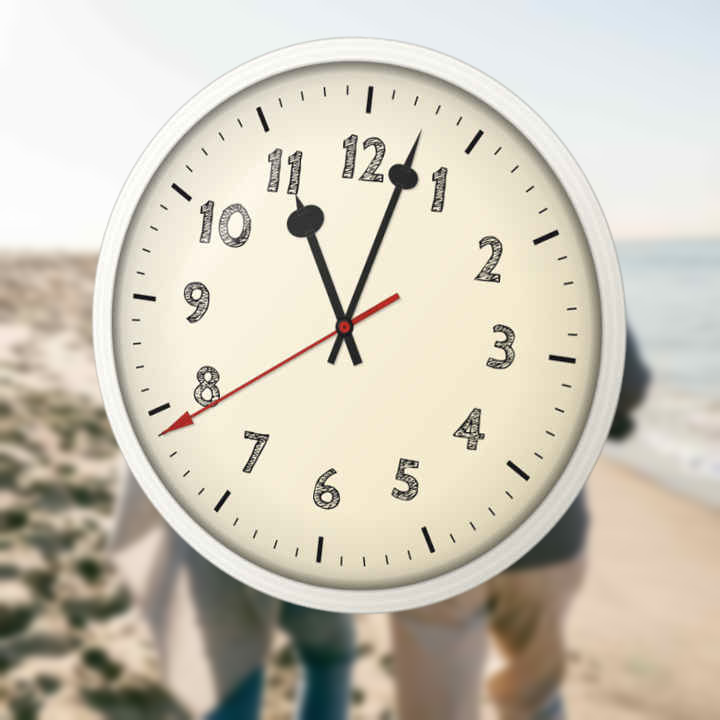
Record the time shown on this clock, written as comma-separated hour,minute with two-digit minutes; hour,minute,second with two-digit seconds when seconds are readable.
11,02,39
